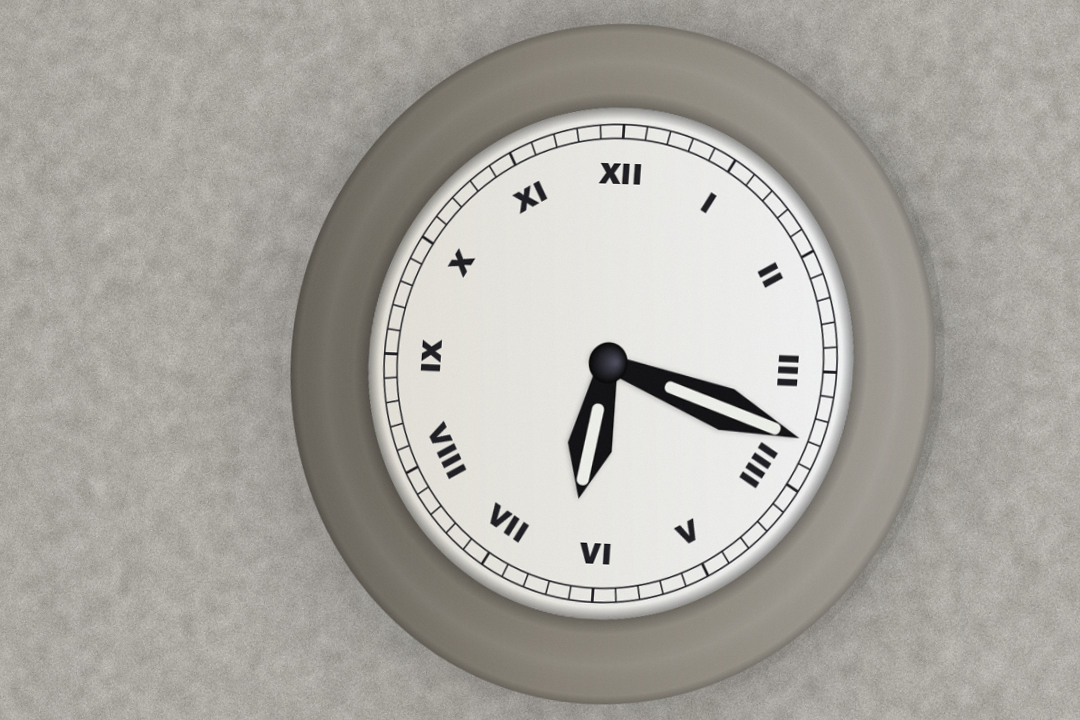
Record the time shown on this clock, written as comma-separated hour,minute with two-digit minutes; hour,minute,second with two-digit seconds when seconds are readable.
6,18
